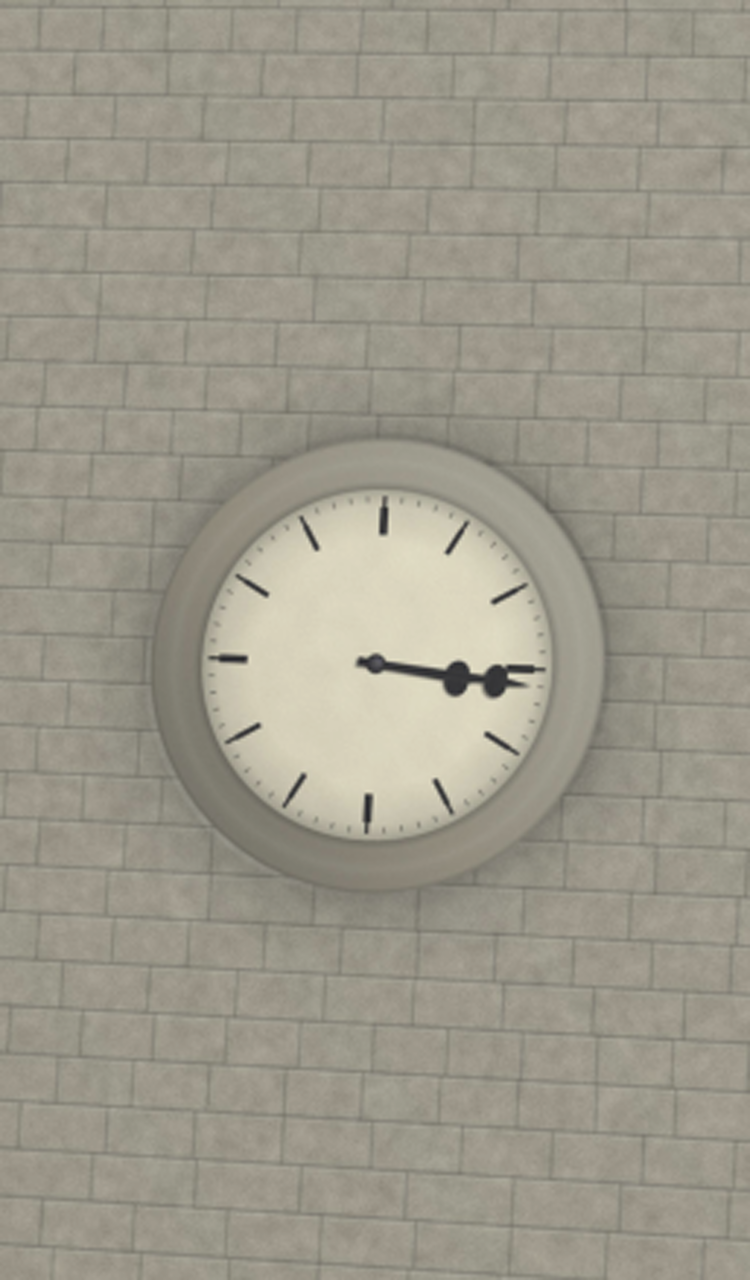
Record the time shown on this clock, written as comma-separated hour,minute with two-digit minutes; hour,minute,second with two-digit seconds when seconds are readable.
3,16
